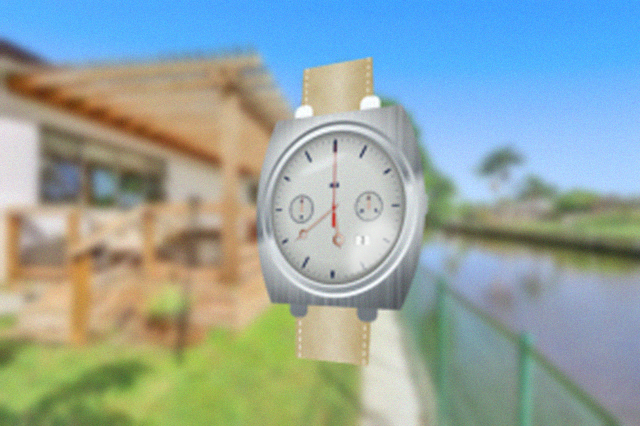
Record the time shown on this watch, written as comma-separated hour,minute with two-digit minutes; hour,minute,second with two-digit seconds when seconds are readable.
5,39
